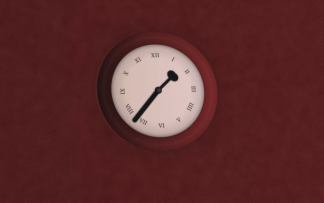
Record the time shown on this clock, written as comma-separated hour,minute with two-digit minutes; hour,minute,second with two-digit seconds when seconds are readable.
1,37
